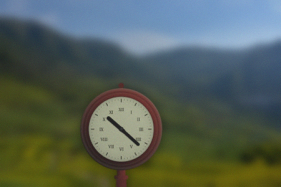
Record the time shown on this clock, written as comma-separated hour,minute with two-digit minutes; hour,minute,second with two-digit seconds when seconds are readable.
10,22
